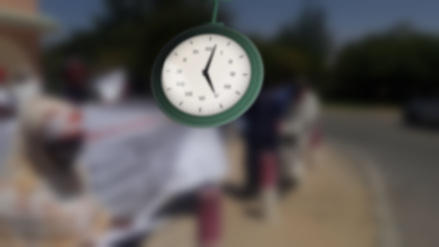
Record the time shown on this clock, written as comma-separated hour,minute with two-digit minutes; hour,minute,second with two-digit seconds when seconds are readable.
5,02
